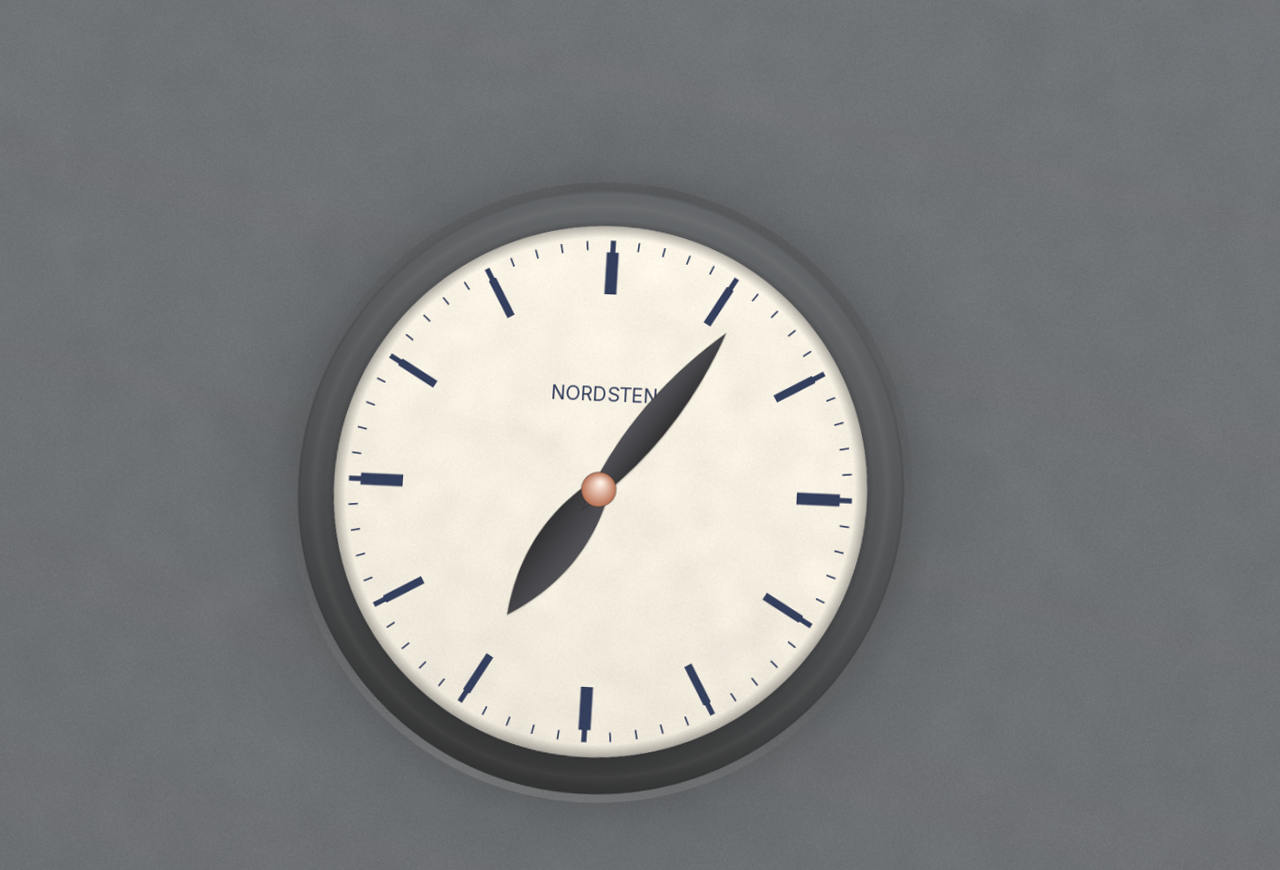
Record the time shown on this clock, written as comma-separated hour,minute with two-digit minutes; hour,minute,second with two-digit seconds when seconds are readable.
7,06
